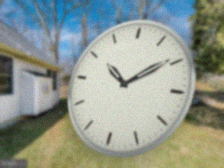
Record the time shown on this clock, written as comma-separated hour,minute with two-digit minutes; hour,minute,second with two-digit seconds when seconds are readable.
10,09
